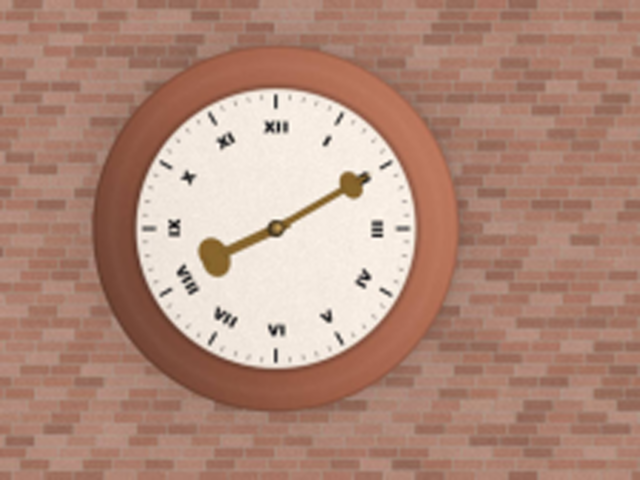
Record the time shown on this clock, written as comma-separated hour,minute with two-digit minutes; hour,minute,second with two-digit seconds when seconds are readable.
8,10
